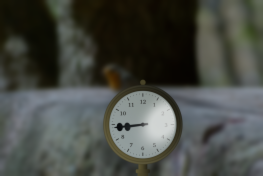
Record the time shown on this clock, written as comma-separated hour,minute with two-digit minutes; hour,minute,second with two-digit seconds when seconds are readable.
8,44
